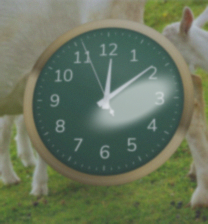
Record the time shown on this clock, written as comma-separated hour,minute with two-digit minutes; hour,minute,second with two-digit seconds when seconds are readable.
12,08,56
